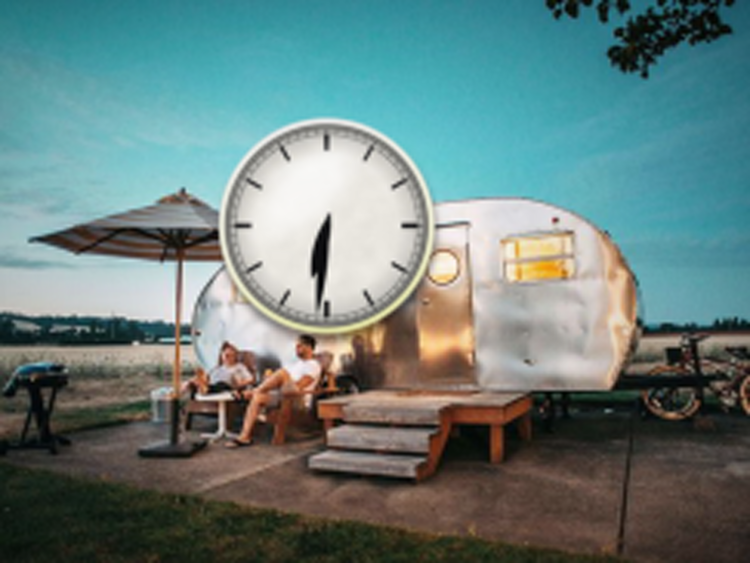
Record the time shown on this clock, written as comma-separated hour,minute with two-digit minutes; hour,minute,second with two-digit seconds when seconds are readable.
6,31
